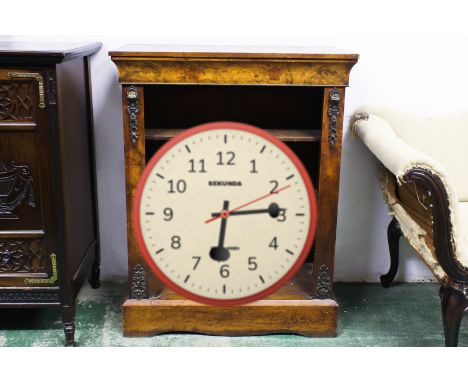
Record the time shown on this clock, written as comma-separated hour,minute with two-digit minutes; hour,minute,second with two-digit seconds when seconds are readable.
6,14,11
